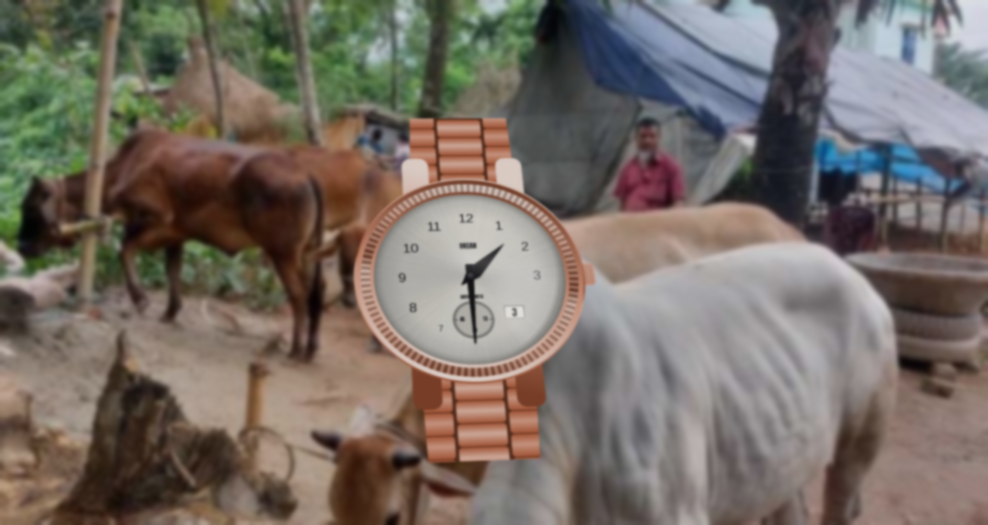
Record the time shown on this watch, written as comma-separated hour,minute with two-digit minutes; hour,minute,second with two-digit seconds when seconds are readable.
1,30
